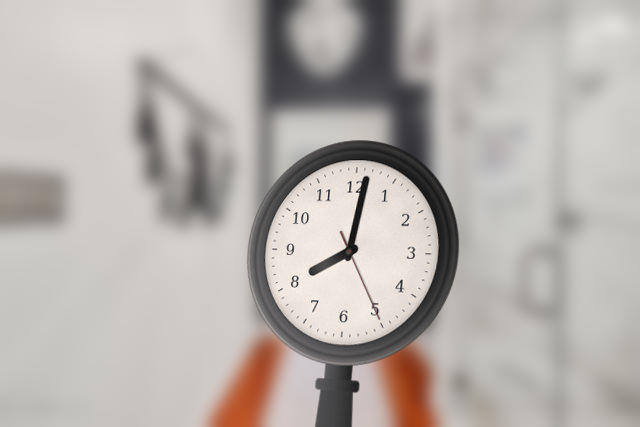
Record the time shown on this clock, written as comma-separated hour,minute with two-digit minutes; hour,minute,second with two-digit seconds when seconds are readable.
8,01,25
